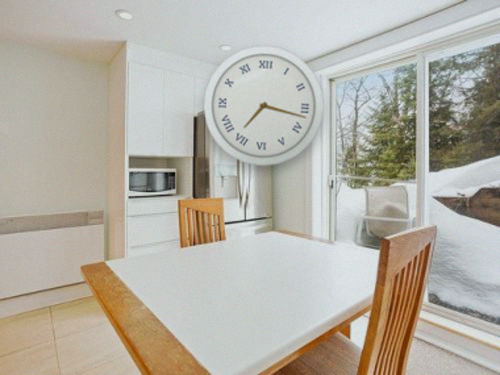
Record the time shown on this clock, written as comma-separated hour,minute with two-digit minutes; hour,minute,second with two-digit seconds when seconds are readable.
7,17
